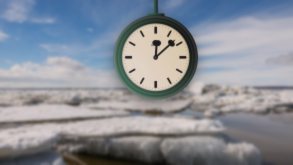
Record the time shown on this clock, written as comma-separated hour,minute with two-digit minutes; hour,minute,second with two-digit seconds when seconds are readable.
12,08
